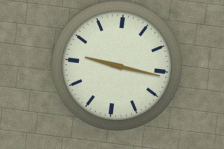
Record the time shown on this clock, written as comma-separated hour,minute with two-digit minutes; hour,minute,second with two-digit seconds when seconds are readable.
9,16
